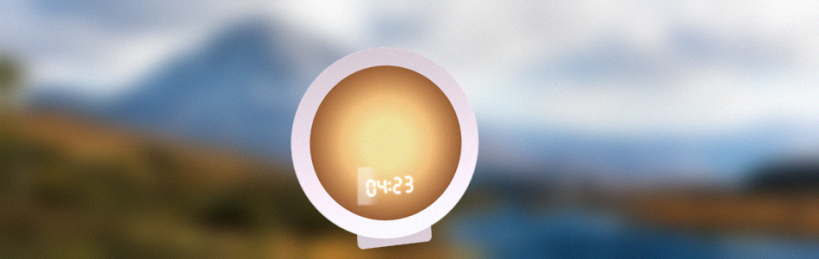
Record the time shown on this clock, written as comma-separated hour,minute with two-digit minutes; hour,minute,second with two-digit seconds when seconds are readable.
4,23
